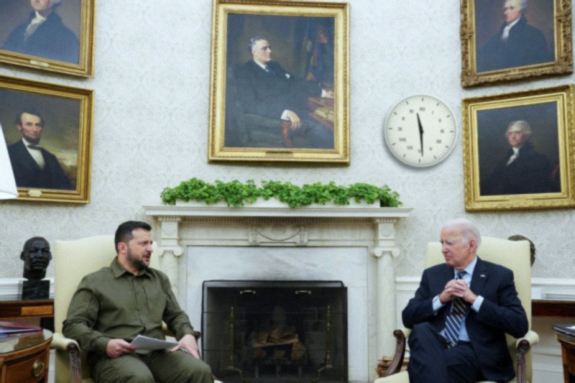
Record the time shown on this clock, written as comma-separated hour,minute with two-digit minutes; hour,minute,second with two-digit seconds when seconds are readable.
11,29
